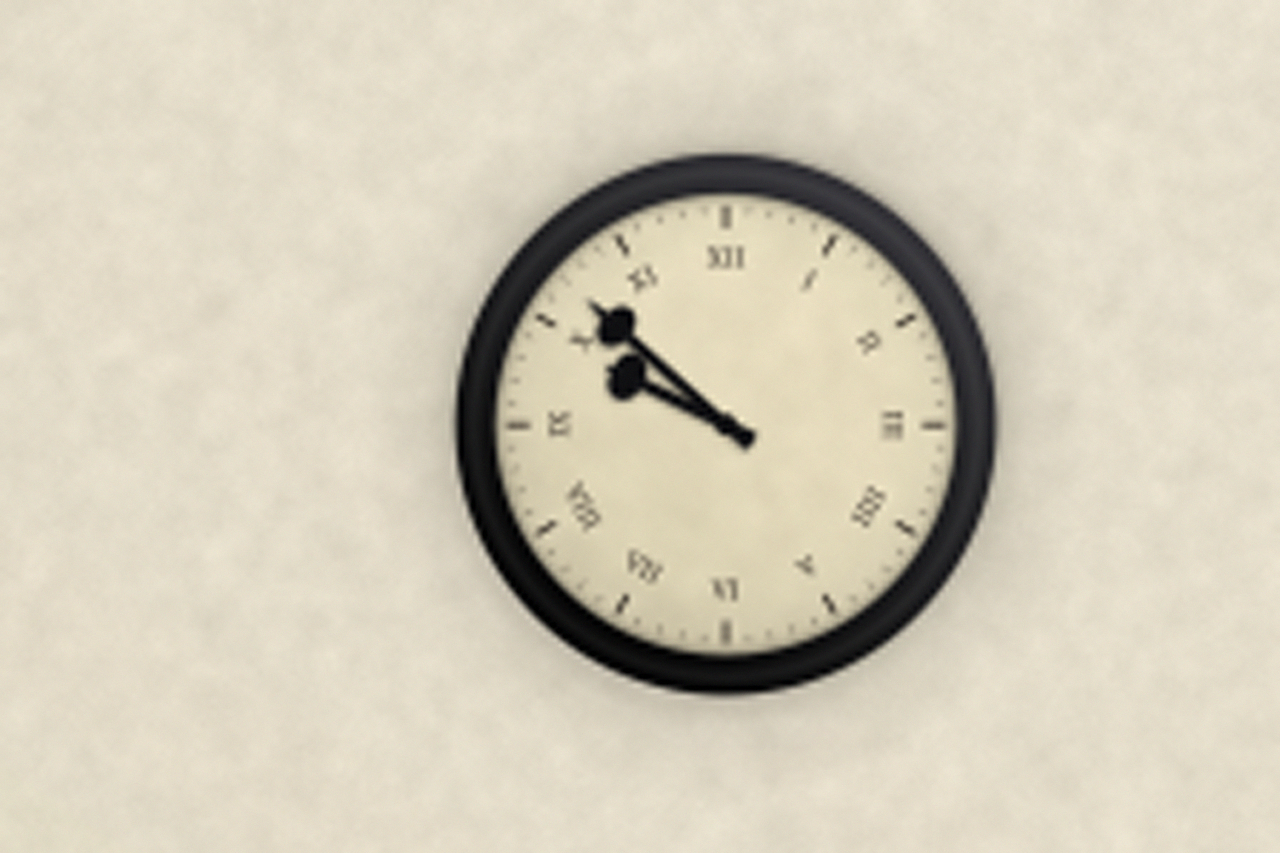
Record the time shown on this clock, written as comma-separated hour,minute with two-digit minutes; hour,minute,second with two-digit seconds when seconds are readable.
9,52
